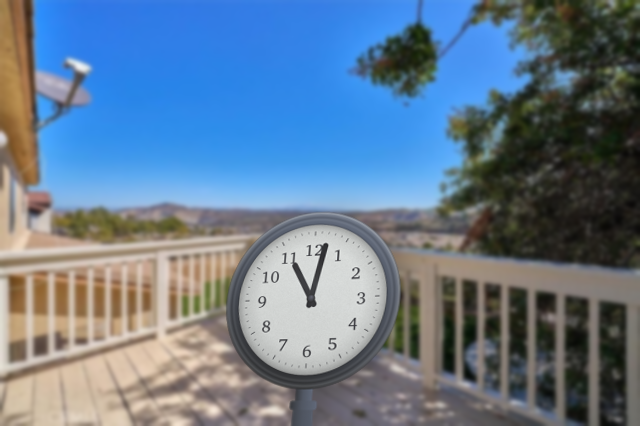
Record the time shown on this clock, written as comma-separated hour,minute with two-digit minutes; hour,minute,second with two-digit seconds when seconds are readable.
11,02
